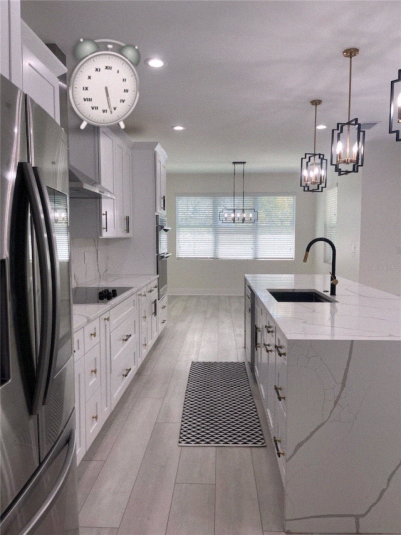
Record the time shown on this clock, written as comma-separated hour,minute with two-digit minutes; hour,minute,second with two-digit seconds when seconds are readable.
5,27
